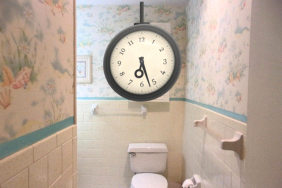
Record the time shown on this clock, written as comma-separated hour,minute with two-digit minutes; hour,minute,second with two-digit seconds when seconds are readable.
6,27
